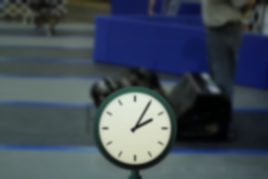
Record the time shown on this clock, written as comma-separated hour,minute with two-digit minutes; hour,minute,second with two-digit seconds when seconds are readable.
2,05
